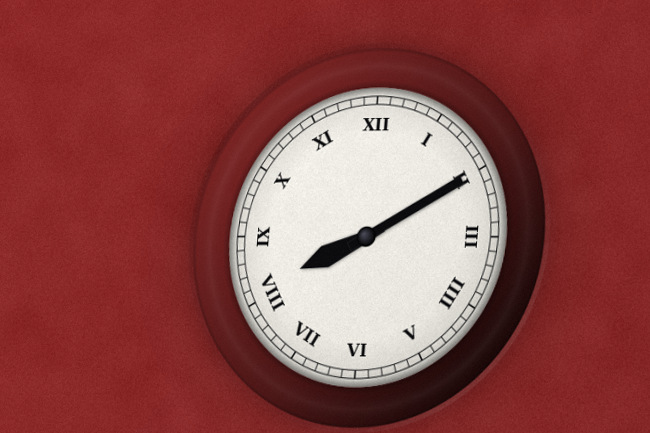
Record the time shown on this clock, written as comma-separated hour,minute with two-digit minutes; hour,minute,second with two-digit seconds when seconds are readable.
8,10
